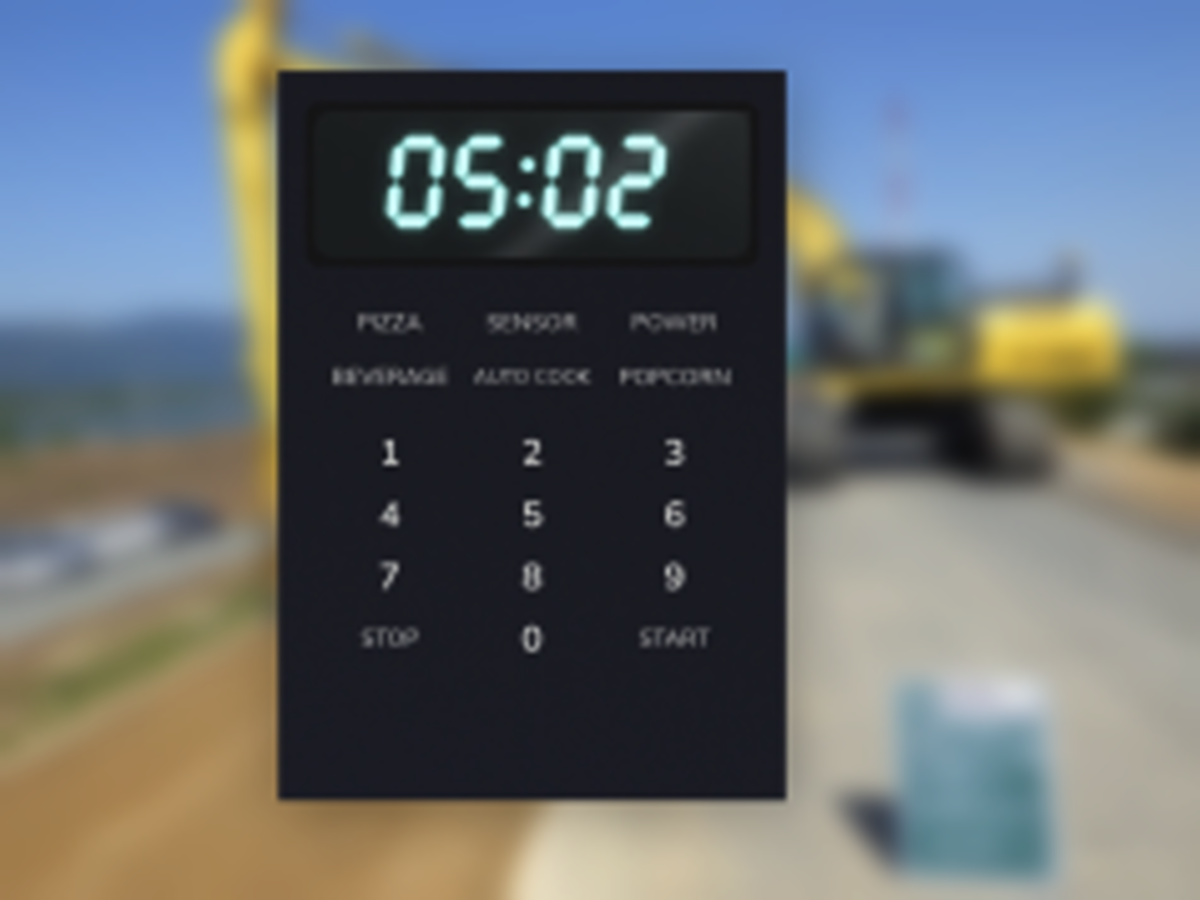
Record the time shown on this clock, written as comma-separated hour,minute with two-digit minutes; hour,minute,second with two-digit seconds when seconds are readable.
5,02
